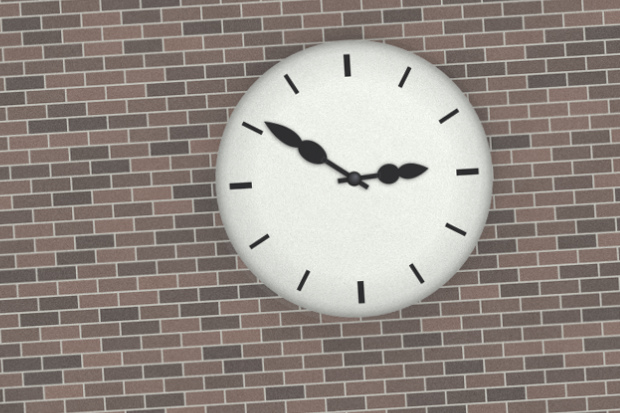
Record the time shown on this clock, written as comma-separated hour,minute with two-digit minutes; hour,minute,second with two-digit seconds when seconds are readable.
2,51
